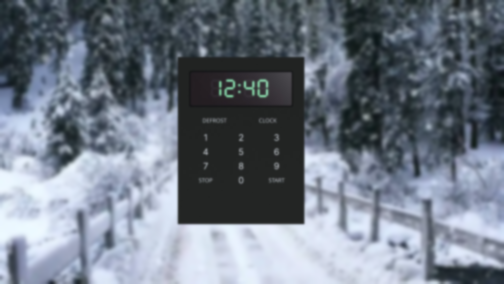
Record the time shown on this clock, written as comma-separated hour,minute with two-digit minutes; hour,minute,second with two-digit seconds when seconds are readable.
12,40
